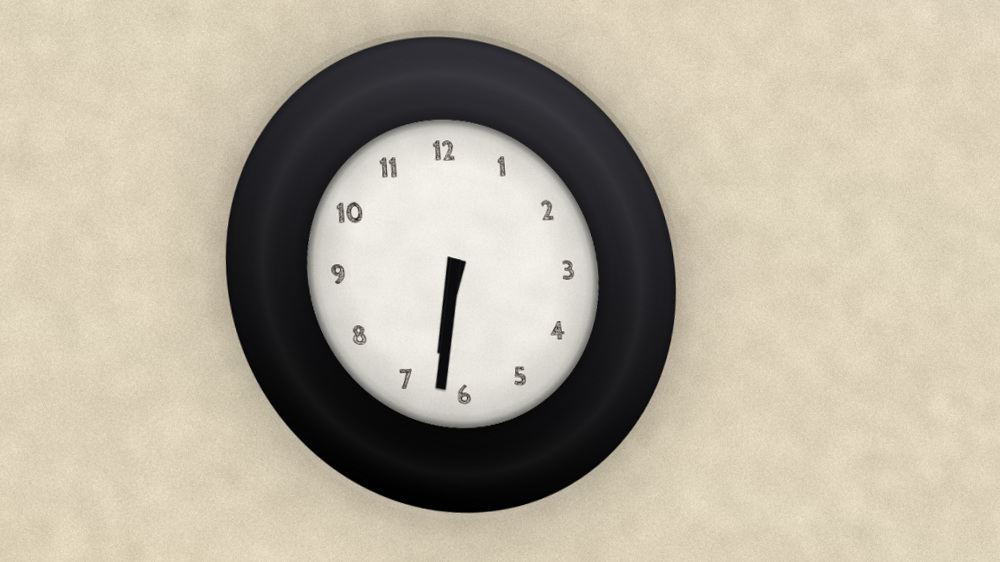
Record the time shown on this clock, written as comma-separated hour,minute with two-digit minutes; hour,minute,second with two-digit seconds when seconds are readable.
6,32
